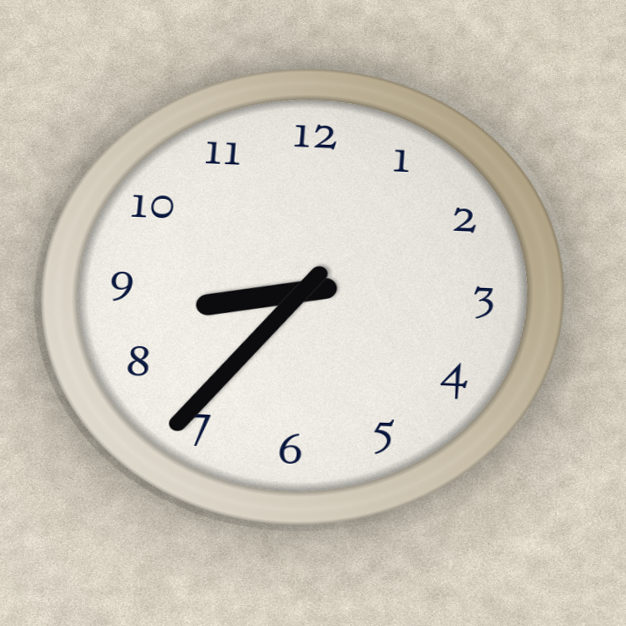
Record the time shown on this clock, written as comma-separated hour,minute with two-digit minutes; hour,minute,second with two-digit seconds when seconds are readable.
8,36
